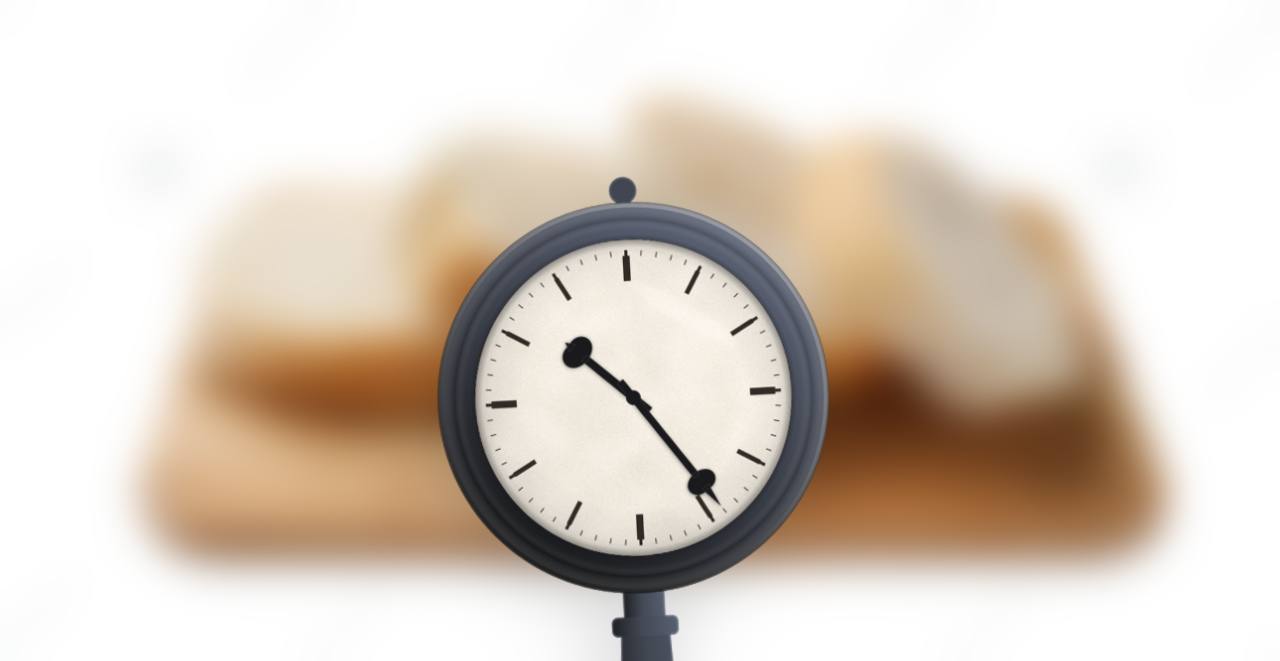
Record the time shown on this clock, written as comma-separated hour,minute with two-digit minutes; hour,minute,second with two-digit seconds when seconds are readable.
10,24
